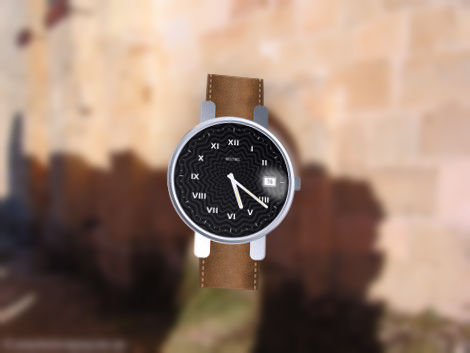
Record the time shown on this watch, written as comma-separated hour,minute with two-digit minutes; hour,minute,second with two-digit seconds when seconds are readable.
5,21
